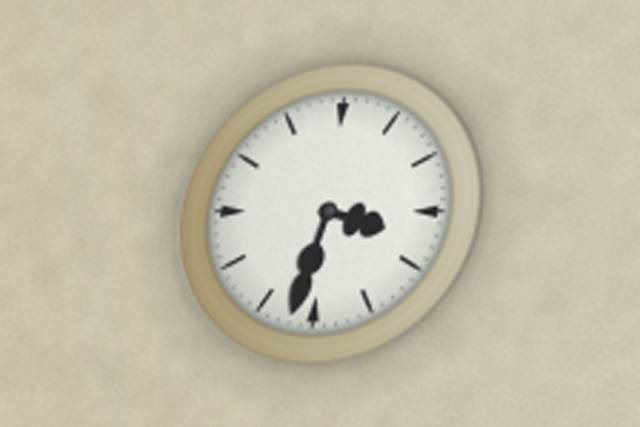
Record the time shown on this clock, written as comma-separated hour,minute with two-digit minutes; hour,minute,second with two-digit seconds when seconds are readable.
3,32
